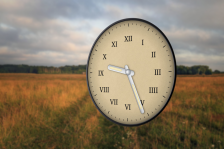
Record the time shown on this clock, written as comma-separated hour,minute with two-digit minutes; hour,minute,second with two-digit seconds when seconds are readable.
9,26
